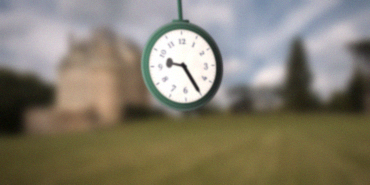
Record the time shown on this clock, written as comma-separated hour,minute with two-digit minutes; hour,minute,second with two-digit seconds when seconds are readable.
9,25
